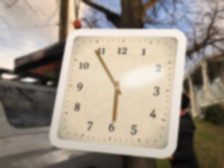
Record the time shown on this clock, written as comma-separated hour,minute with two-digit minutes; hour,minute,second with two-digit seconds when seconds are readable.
5,54
